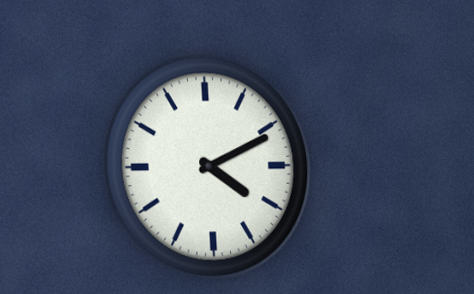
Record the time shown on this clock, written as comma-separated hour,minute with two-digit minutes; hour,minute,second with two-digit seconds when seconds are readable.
4,11
